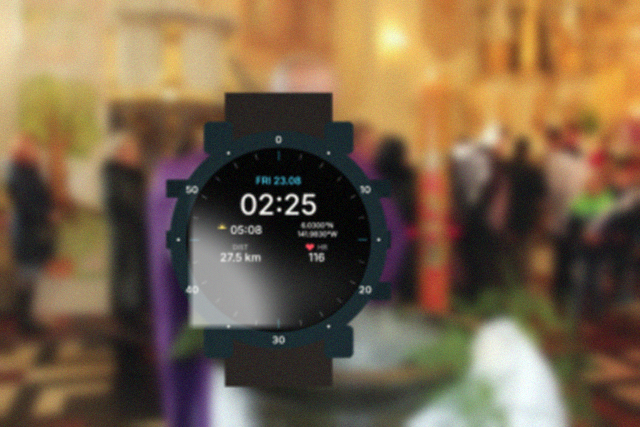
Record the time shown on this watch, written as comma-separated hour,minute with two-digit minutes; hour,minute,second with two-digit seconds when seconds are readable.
2,25
